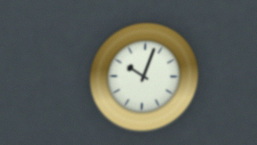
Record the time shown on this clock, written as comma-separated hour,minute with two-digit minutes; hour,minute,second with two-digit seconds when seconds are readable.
10,03
